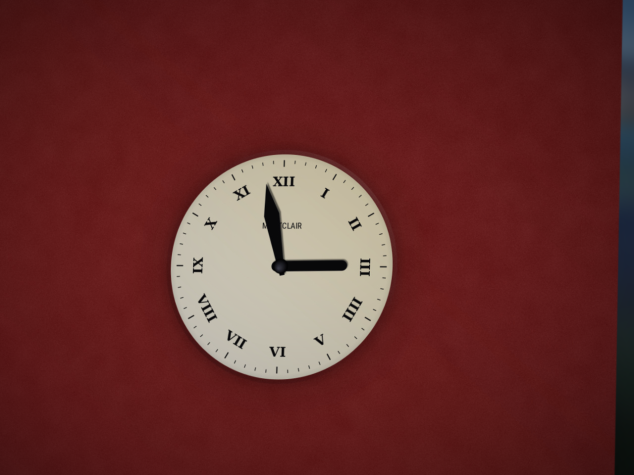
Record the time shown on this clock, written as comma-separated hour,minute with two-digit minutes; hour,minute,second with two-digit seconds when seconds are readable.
2,58
